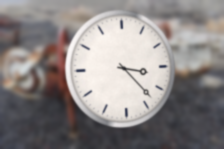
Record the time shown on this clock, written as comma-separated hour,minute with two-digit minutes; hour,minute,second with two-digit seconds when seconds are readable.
3,23
